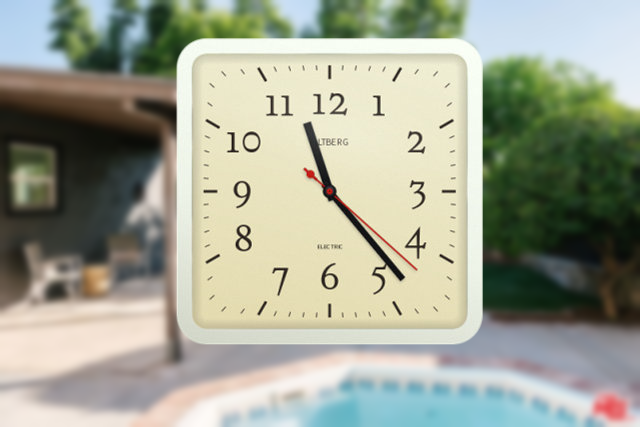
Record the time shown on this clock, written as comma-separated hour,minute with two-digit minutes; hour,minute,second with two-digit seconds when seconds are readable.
11,23,22
